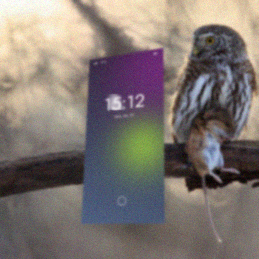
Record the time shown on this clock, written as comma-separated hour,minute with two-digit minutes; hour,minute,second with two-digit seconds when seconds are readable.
15,12
